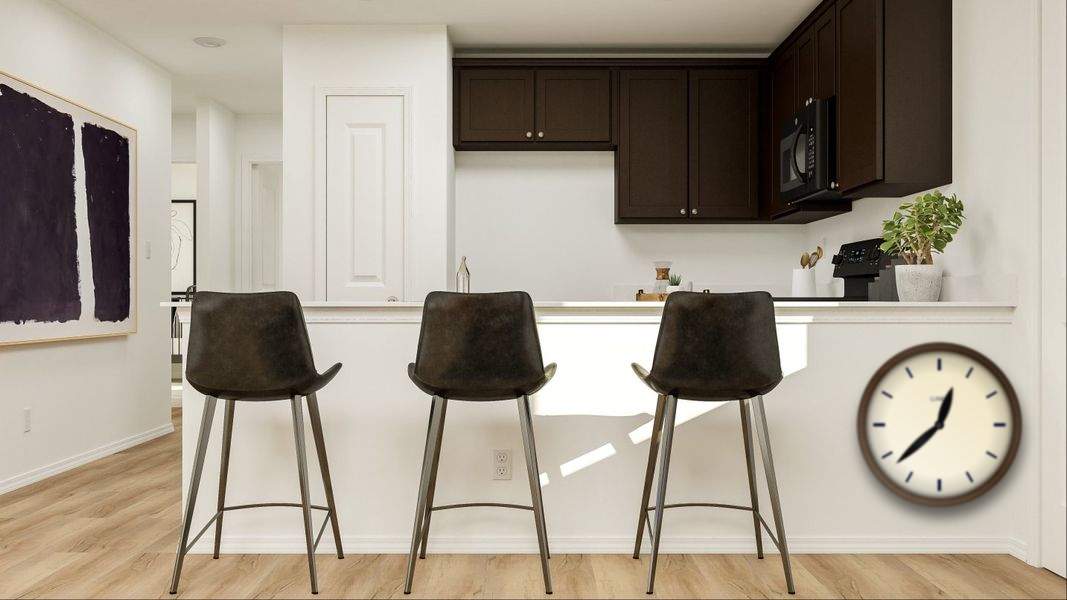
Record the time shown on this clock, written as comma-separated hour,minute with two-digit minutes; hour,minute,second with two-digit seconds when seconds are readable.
12,38
